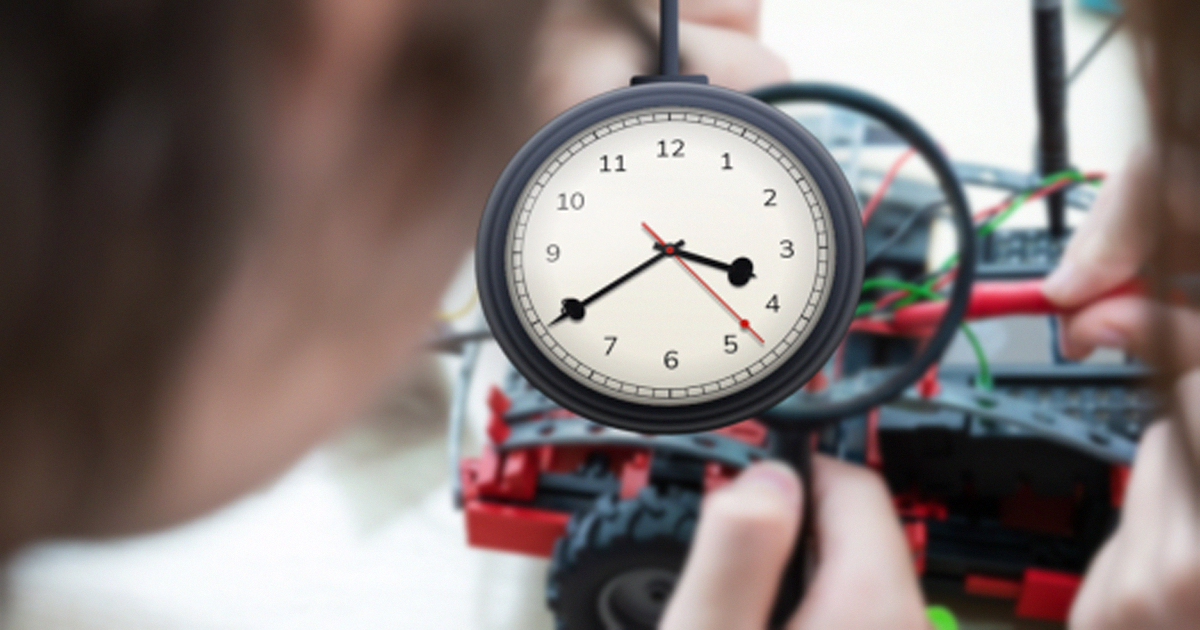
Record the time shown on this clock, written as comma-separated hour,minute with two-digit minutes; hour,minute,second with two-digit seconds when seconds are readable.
3,39,23
